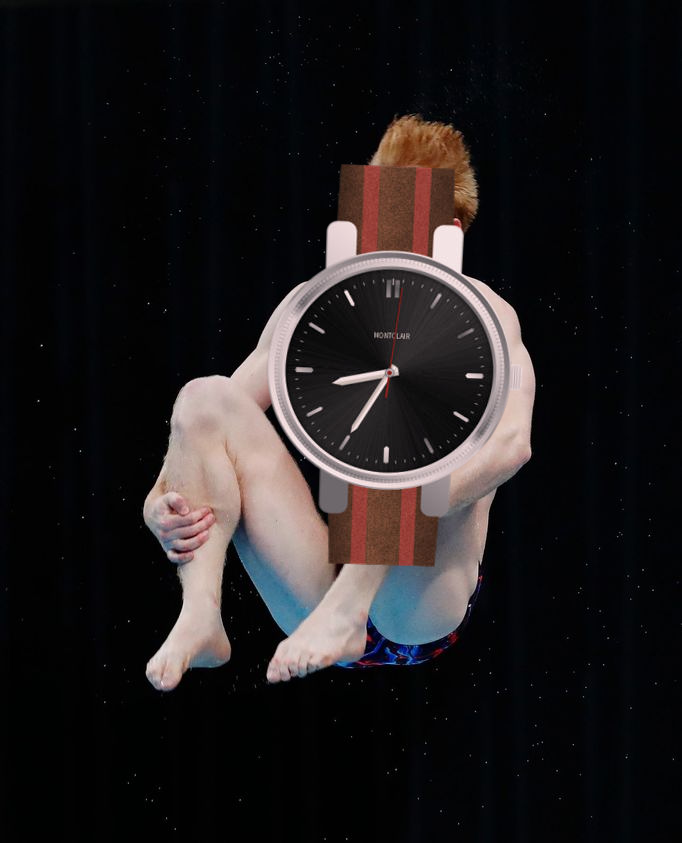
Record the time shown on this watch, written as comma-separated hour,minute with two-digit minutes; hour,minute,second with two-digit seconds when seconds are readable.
8,35,01
